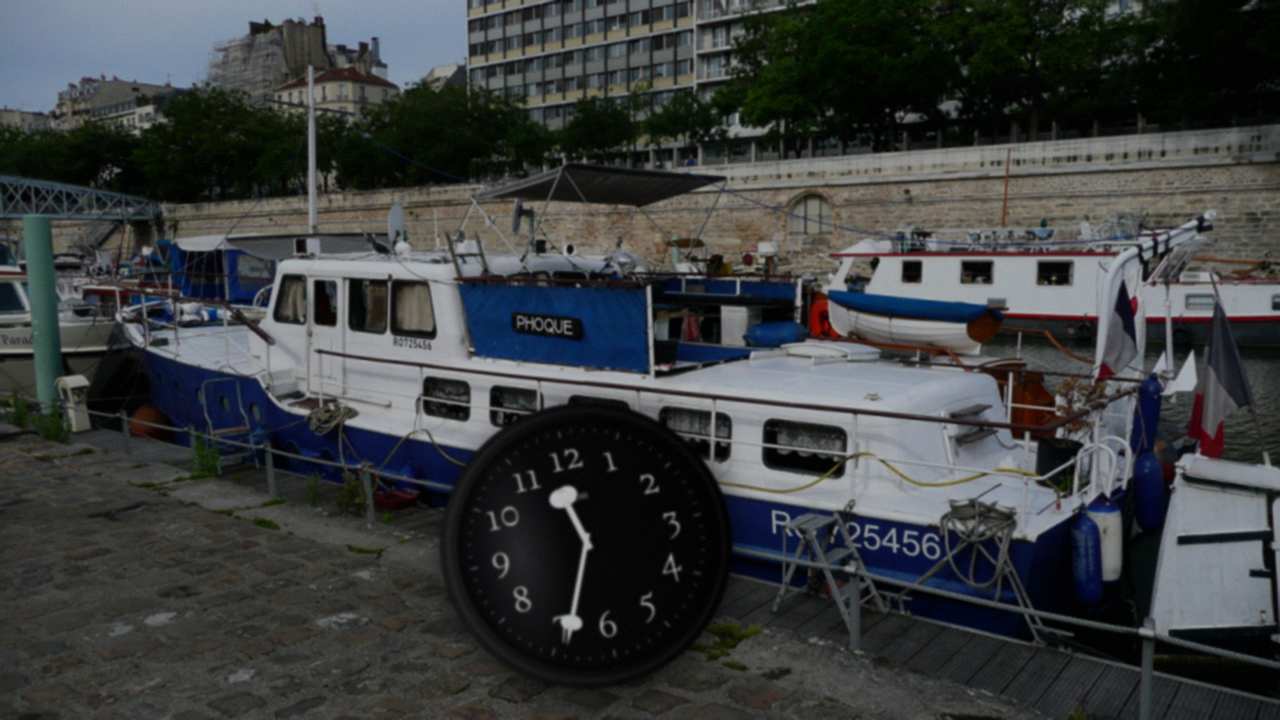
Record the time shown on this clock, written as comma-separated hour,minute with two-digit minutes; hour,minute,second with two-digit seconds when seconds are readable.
11,34
